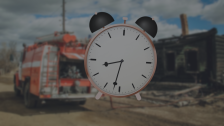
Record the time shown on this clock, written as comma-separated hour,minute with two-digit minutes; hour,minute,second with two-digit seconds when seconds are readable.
8,32
